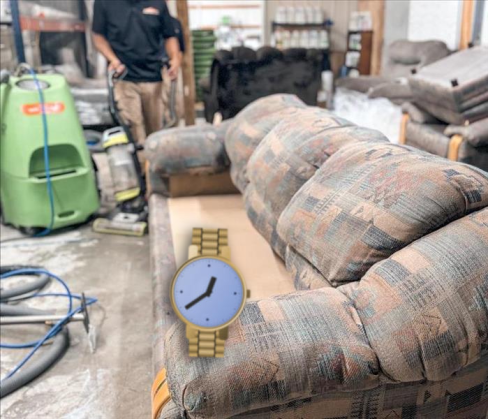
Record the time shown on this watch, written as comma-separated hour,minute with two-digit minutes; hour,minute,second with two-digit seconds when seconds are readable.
12,39
